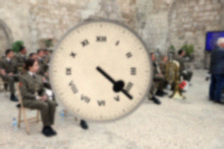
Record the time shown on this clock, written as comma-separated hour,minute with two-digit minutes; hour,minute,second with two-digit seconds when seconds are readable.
4,22
